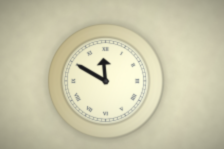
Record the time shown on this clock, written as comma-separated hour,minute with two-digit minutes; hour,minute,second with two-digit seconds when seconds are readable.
11,50
